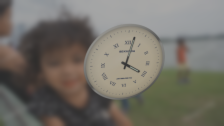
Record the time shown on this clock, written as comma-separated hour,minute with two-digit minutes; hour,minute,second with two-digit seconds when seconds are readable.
4,02
